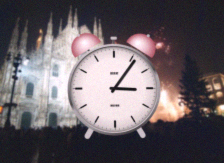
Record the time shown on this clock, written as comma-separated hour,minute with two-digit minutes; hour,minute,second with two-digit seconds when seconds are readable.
3,06
